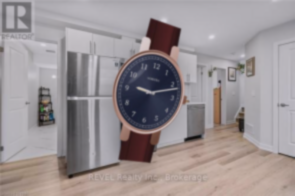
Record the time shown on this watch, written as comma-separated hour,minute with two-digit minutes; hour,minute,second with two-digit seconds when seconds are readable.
9,12
